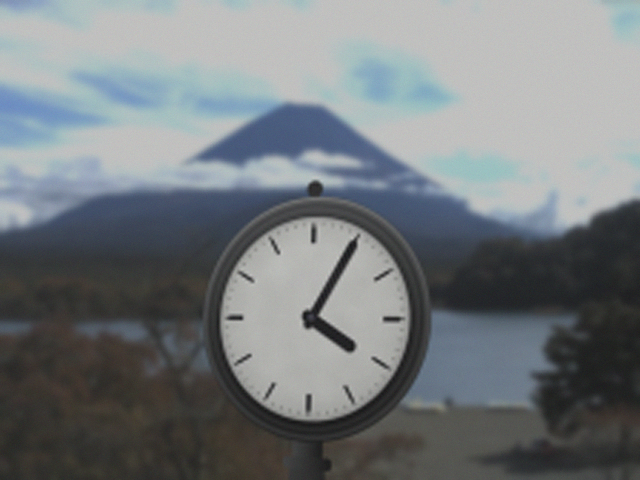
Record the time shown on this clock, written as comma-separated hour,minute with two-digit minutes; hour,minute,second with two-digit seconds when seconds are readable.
4,05
